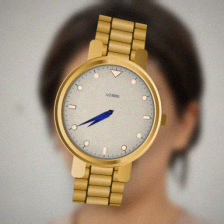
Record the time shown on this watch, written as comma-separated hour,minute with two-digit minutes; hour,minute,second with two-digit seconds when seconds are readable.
7,40
